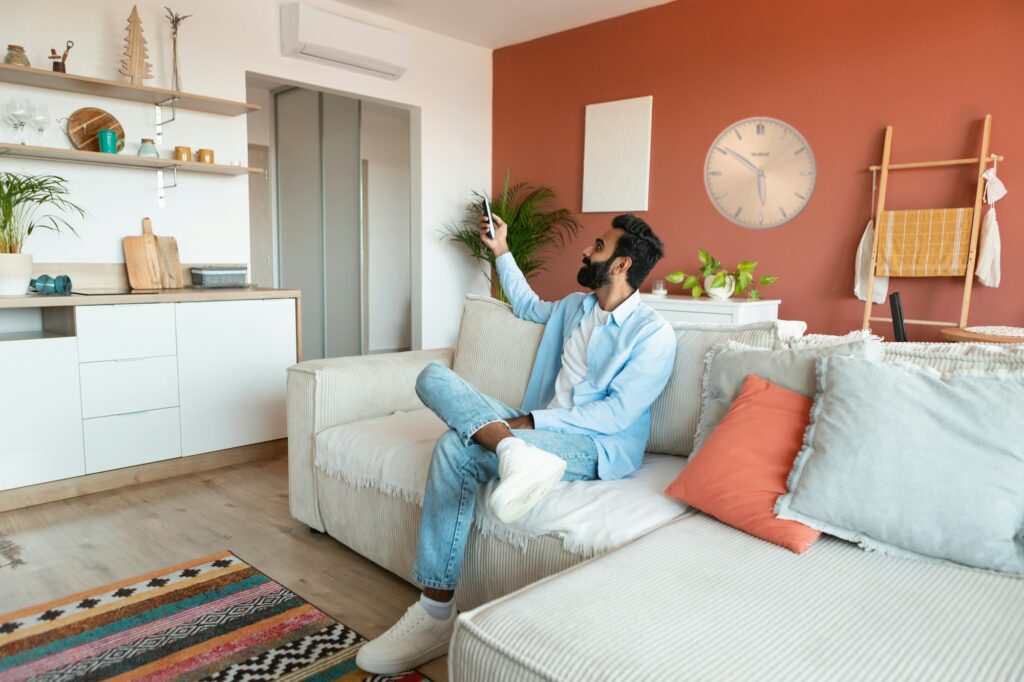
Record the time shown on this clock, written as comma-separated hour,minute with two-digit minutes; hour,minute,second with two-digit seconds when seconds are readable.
5,51
